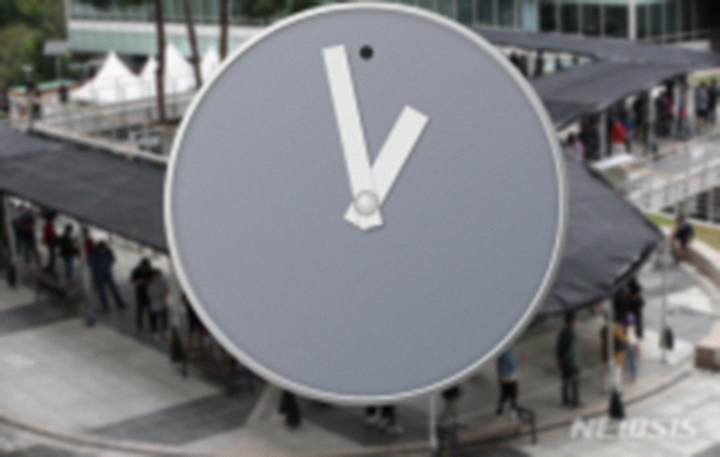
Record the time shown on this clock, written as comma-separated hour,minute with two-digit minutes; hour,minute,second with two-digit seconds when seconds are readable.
12,58
